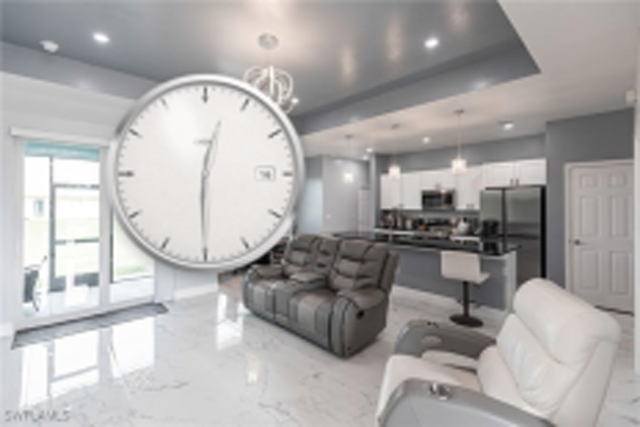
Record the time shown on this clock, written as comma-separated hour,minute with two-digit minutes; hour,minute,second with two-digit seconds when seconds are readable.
12,30
